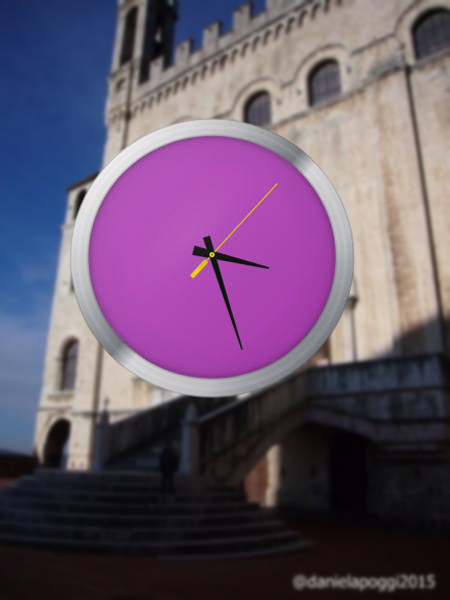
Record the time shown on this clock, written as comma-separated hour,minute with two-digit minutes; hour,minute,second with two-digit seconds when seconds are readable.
3,27,07
